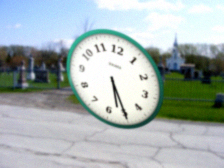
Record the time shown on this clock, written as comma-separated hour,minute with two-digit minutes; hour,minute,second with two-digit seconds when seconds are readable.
5,25
